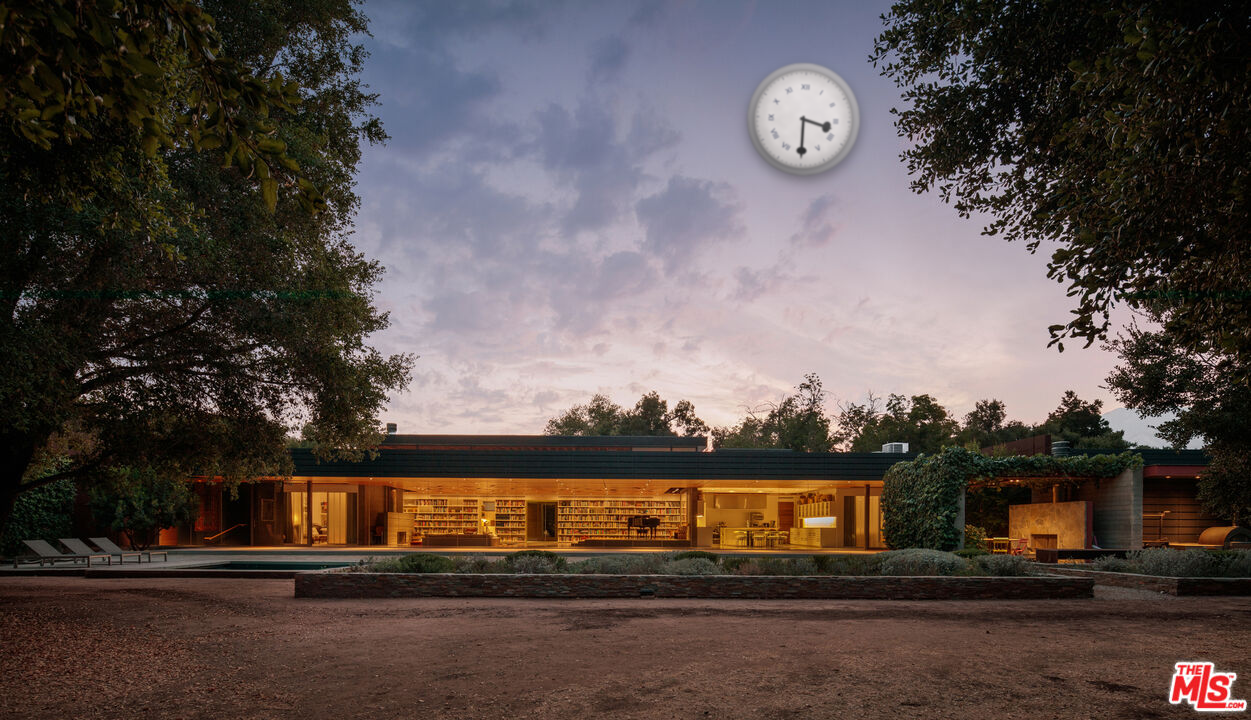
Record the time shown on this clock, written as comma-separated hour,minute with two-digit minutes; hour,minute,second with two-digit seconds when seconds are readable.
3,30
